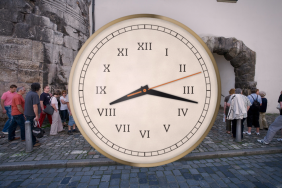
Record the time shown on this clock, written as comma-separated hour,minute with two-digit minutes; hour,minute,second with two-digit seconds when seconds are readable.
8,17,12
